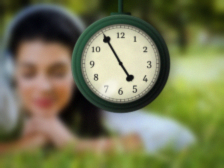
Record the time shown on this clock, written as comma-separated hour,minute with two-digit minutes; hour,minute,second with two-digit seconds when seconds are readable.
4,55
